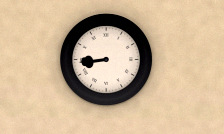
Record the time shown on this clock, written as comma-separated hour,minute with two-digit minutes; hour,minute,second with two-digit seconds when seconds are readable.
8,44
